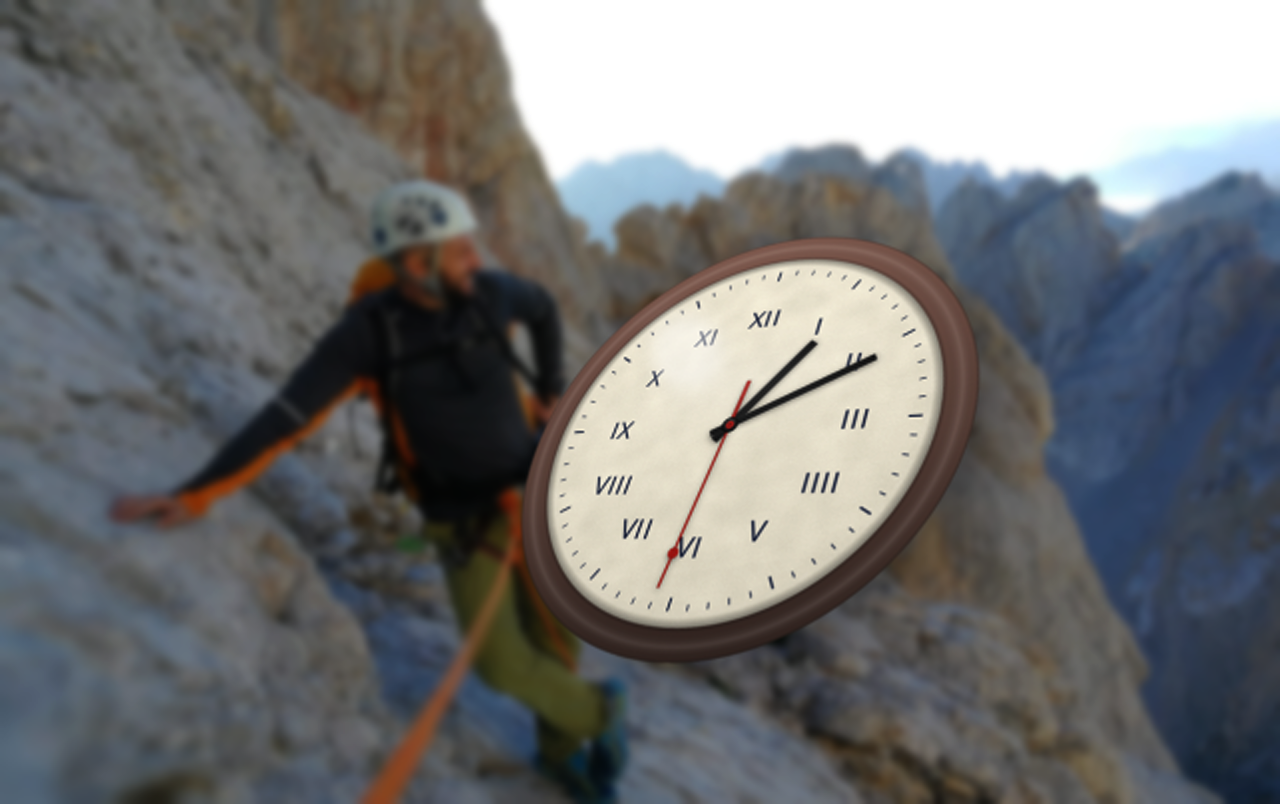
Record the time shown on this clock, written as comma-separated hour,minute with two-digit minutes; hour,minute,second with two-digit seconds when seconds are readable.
1,10,31
